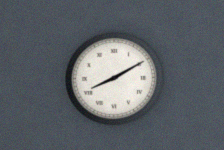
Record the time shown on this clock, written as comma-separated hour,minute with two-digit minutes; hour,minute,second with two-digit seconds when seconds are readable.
8,10
